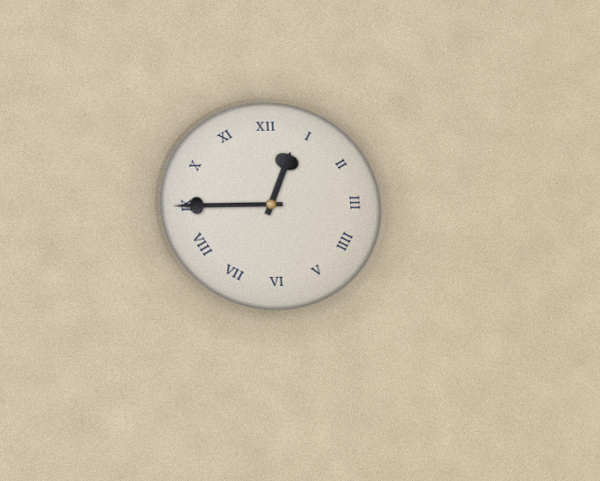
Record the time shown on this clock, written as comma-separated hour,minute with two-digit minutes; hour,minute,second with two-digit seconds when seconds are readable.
12,45
